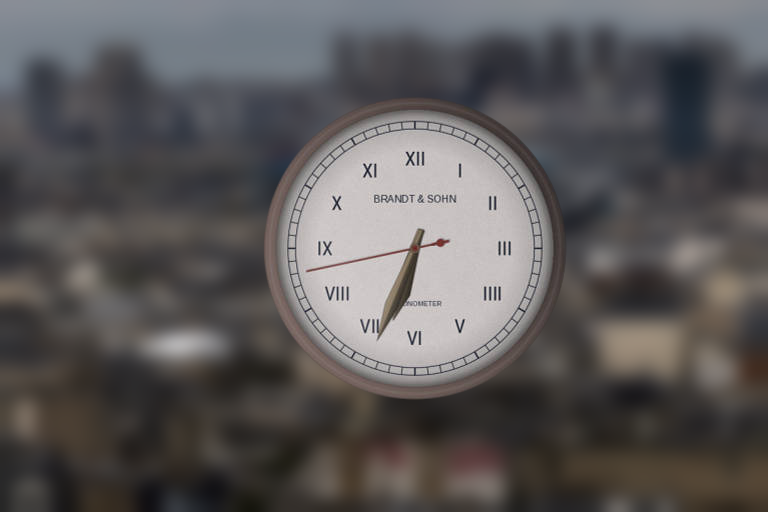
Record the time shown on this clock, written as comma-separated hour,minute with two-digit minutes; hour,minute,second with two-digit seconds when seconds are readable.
6,33,43
